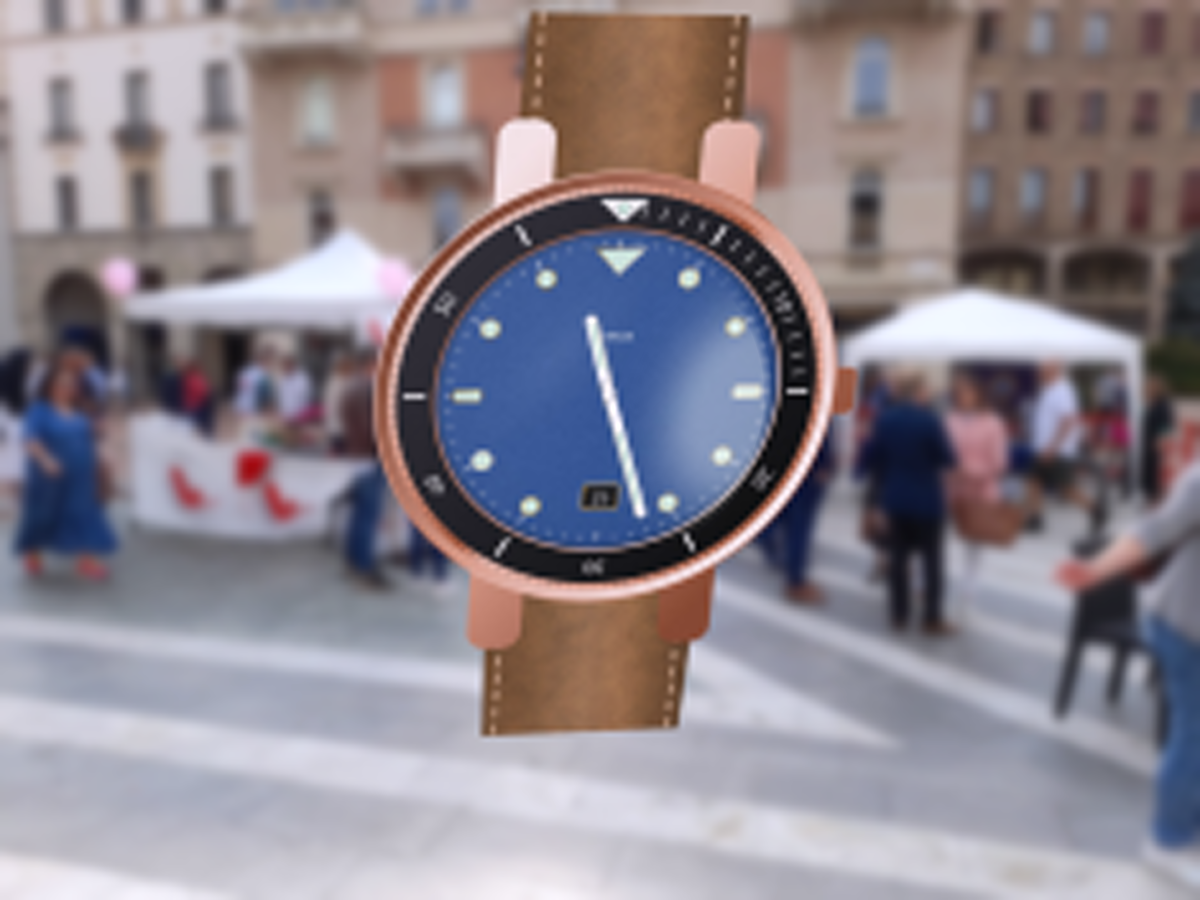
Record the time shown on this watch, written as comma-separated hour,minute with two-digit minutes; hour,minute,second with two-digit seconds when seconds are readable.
11,27
